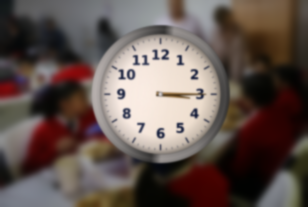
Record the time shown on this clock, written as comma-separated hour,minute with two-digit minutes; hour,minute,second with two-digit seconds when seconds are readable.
3,15
